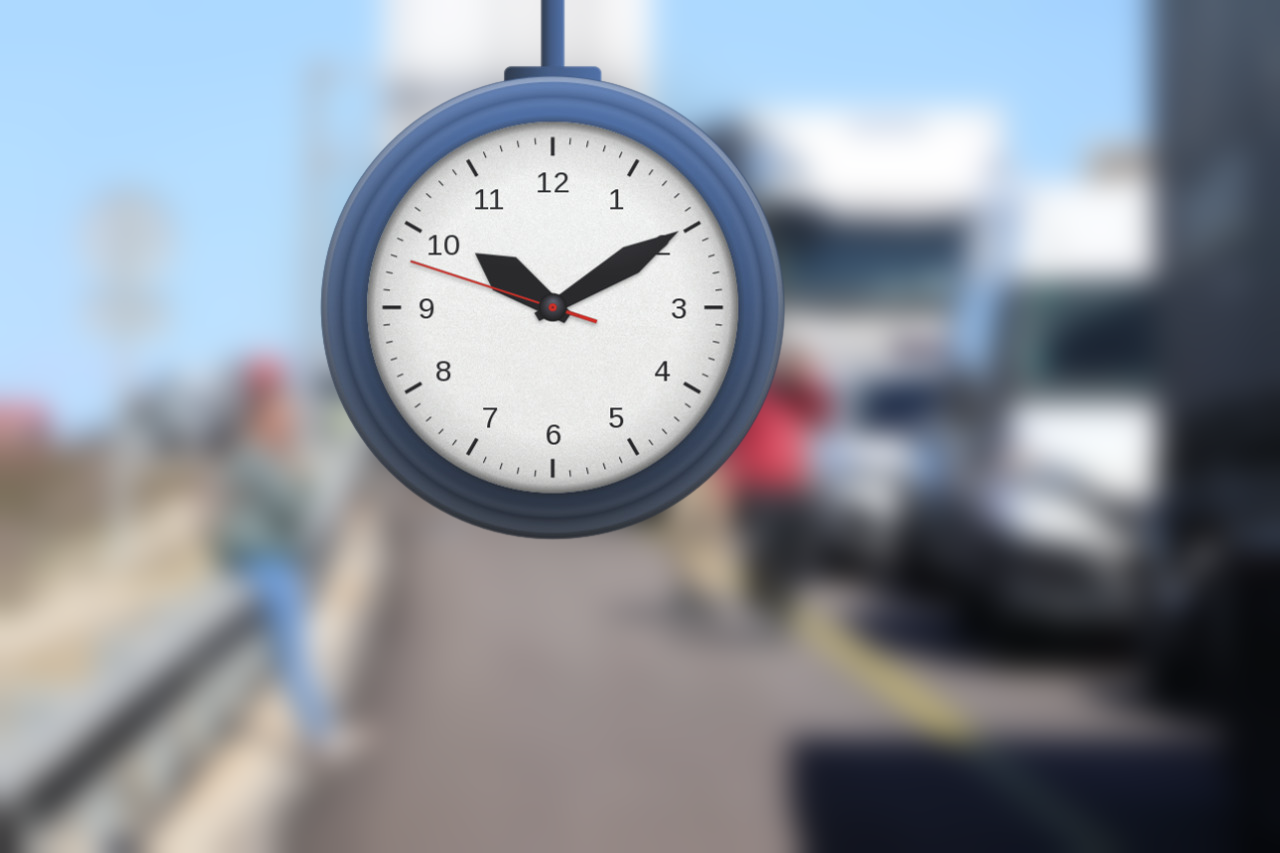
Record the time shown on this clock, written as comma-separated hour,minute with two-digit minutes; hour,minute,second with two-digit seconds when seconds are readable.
10,09,48
